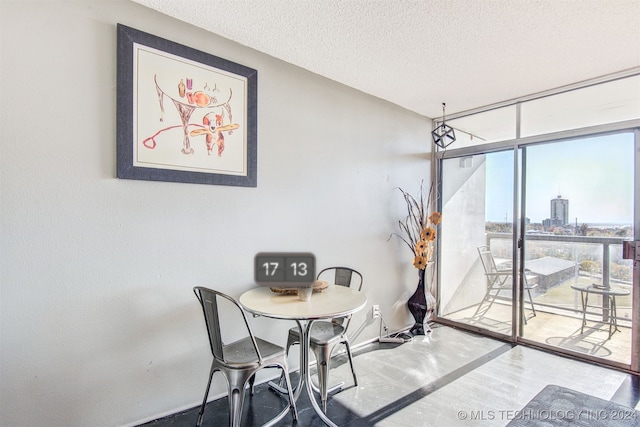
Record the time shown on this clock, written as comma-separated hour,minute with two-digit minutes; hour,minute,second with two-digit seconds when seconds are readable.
17,13
